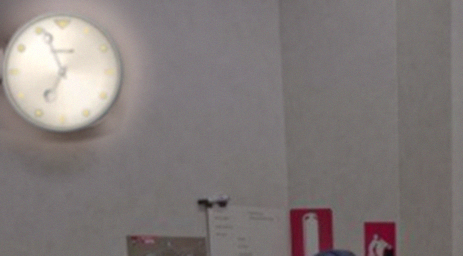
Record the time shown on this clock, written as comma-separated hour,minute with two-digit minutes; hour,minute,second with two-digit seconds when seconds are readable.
6,56
